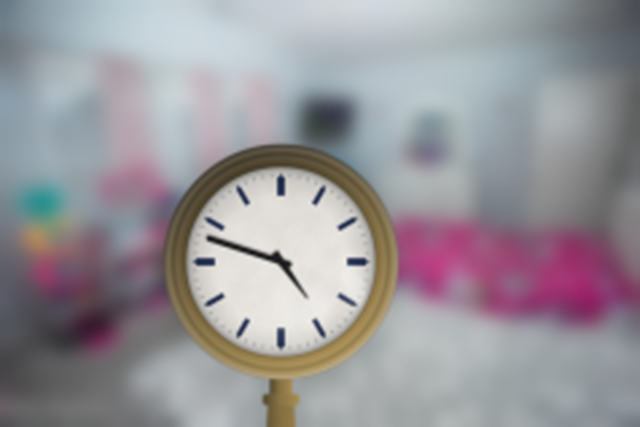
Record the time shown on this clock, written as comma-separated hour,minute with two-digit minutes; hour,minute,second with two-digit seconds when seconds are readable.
4,48
